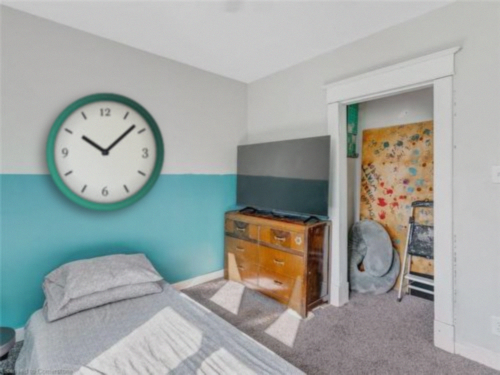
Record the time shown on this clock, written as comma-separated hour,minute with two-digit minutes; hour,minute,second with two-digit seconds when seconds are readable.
10,08
